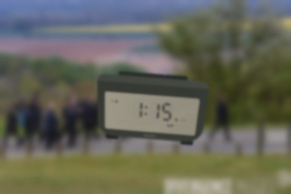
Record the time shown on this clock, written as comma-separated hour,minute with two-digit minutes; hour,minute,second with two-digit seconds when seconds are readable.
1,15
